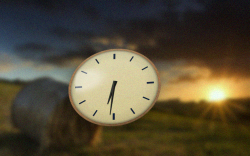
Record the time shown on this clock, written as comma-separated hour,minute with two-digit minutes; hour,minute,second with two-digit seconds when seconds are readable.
6,31
